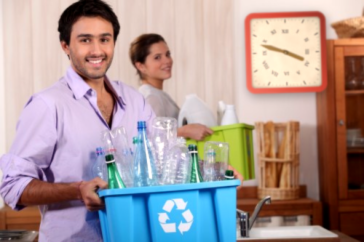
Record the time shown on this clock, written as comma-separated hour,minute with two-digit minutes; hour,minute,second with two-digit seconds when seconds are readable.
3,48
